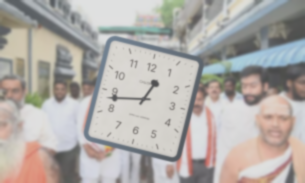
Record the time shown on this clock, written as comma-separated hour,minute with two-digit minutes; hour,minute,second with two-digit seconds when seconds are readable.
12,43
